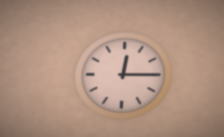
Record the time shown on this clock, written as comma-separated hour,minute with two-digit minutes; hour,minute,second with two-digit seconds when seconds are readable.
12,15
